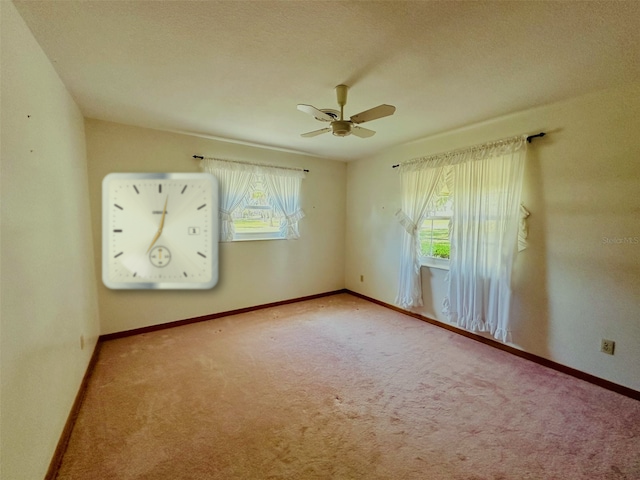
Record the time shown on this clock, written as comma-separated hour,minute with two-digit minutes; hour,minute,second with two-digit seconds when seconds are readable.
7,02
